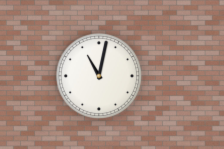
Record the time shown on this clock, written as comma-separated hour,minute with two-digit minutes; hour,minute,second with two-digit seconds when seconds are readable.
11,02
